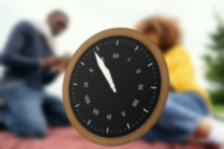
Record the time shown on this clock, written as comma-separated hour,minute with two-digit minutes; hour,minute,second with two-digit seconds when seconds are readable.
10,54
